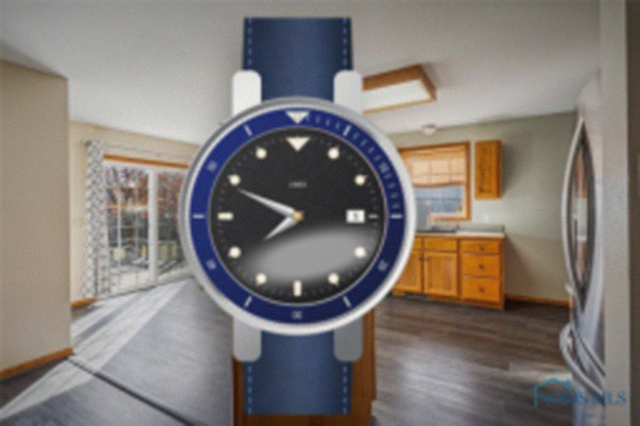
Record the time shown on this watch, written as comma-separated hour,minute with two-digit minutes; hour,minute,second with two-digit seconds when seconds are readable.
7,49
